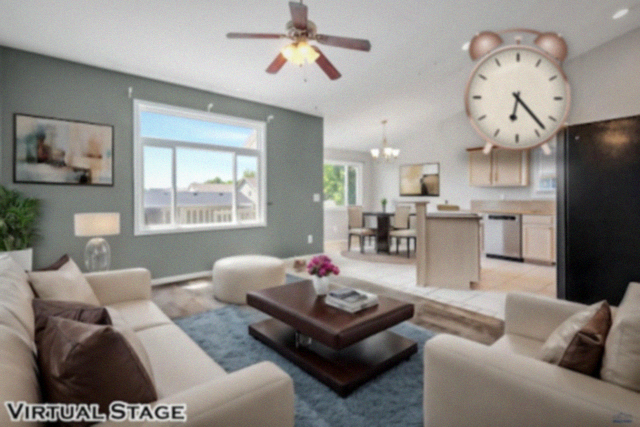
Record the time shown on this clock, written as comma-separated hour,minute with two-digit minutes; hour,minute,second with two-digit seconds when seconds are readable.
6,23
